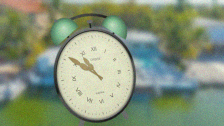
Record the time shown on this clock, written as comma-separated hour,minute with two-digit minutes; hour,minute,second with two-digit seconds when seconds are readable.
10,51
